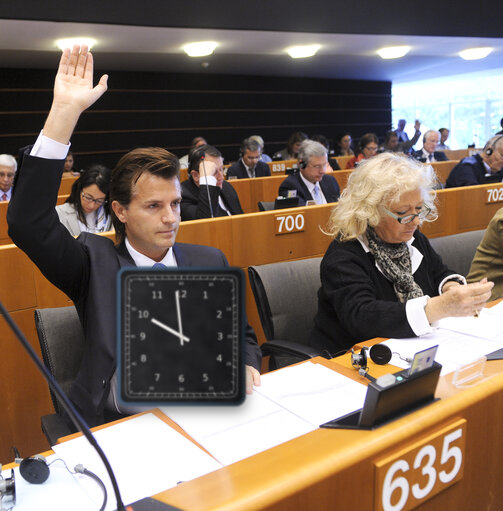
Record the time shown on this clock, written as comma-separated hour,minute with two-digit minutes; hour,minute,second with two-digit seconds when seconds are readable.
9,59
